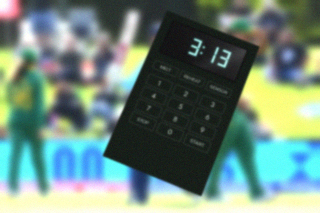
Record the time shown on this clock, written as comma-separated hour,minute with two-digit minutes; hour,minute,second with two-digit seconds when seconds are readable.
3,13
